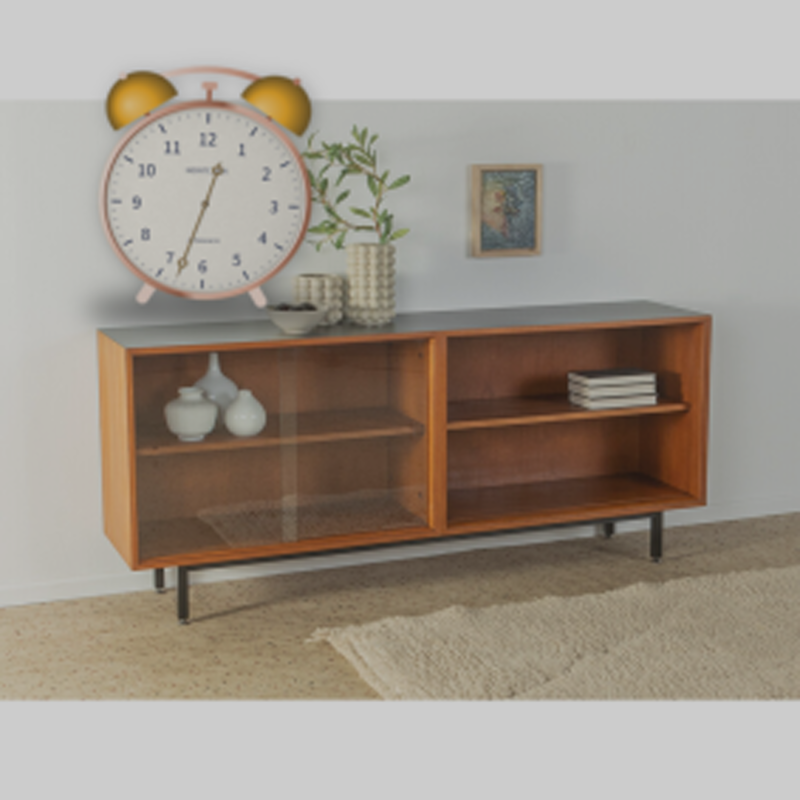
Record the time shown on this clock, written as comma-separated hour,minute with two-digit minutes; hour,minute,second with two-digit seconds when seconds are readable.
12,33
